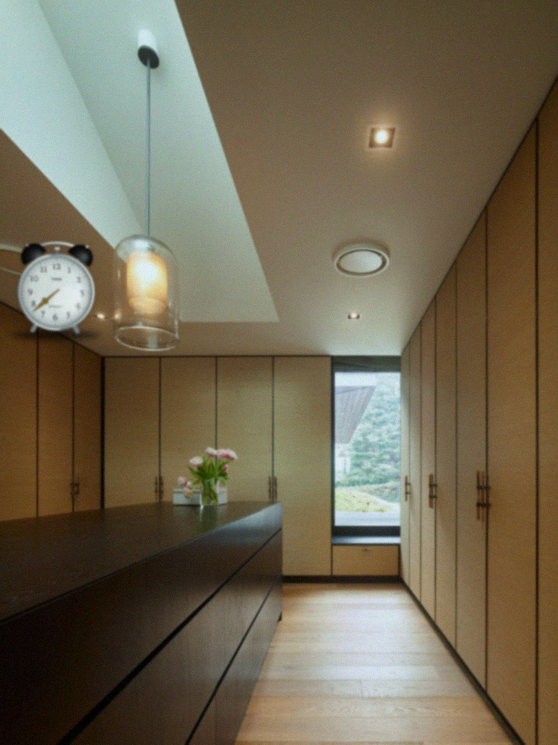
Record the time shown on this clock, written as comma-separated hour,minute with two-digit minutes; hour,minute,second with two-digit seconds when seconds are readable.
7,38
